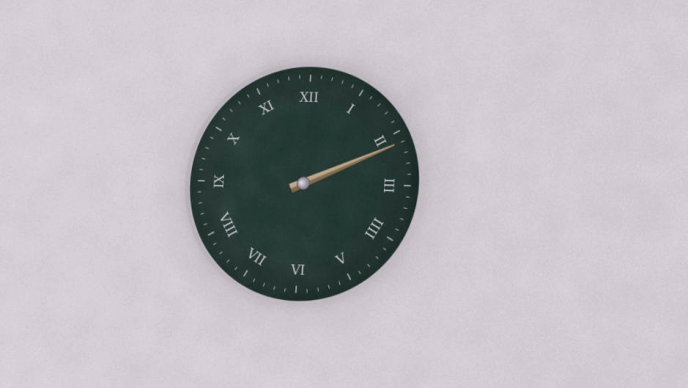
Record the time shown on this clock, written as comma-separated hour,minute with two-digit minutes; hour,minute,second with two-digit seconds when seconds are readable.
2,11
